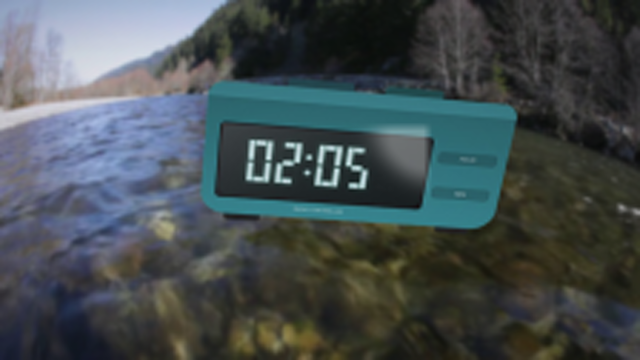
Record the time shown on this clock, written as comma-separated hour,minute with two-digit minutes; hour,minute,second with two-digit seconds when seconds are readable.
2,05
